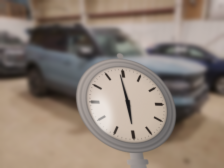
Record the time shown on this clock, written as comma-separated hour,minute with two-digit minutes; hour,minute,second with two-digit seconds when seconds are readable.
5,59
